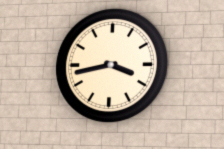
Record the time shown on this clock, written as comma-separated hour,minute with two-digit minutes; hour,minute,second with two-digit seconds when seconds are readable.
3,43
